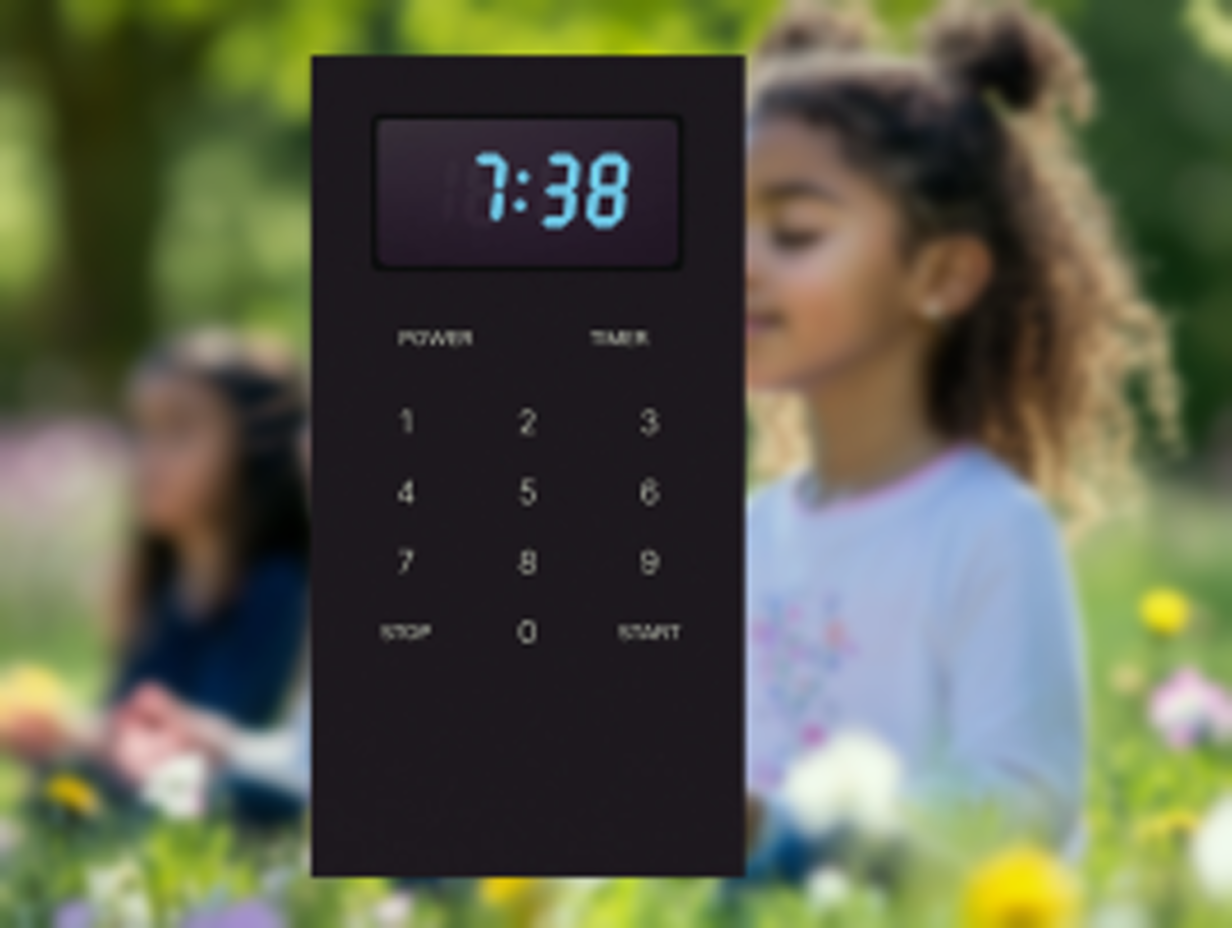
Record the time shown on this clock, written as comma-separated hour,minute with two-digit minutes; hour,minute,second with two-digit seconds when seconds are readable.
7,38
